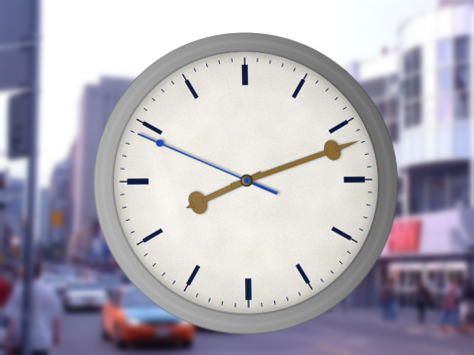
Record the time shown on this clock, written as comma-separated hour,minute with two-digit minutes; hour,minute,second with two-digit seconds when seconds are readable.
8,11,49
